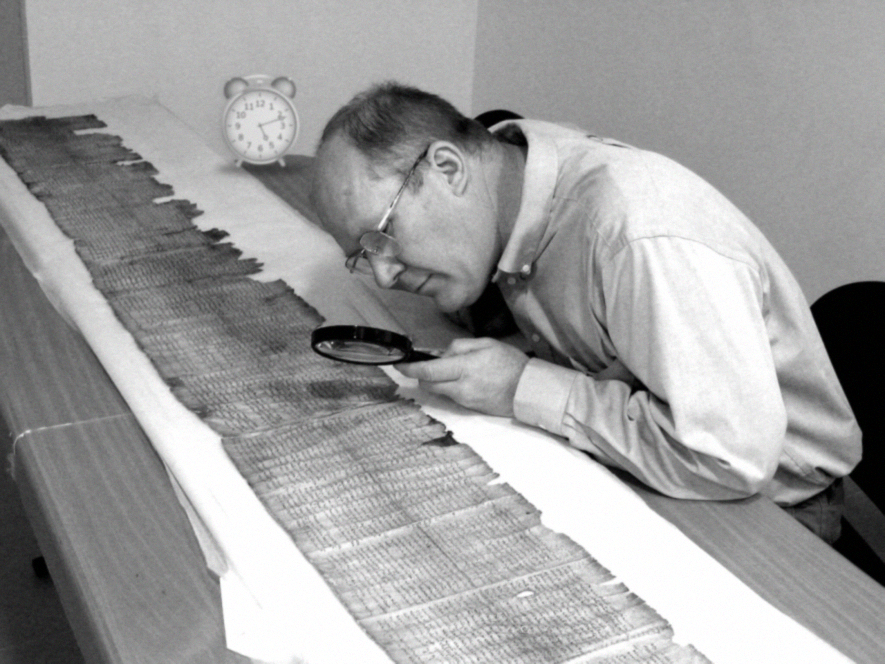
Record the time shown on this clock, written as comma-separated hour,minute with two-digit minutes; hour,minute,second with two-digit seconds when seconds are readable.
5,12
